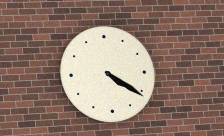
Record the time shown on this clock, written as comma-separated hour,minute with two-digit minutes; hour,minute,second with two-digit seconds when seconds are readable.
4,21
